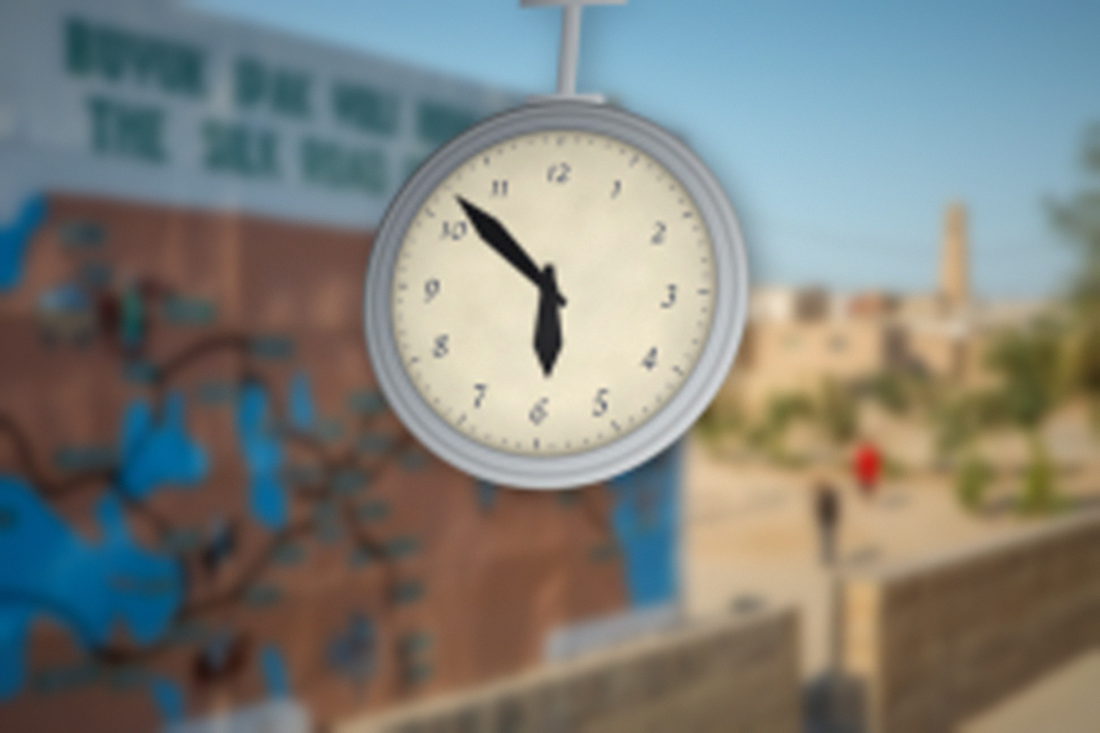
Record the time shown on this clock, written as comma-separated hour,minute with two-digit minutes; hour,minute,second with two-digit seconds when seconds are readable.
5,52
